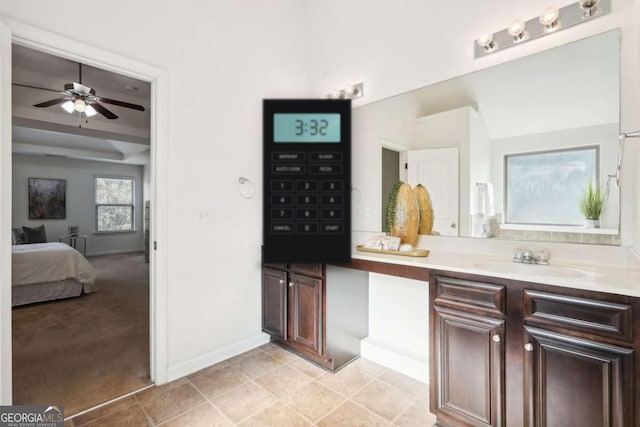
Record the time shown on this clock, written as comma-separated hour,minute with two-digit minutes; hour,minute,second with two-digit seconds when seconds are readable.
3,32
